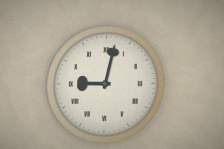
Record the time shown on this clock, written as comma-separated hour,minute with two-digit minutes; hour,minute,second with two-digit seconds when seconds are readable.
9,02
